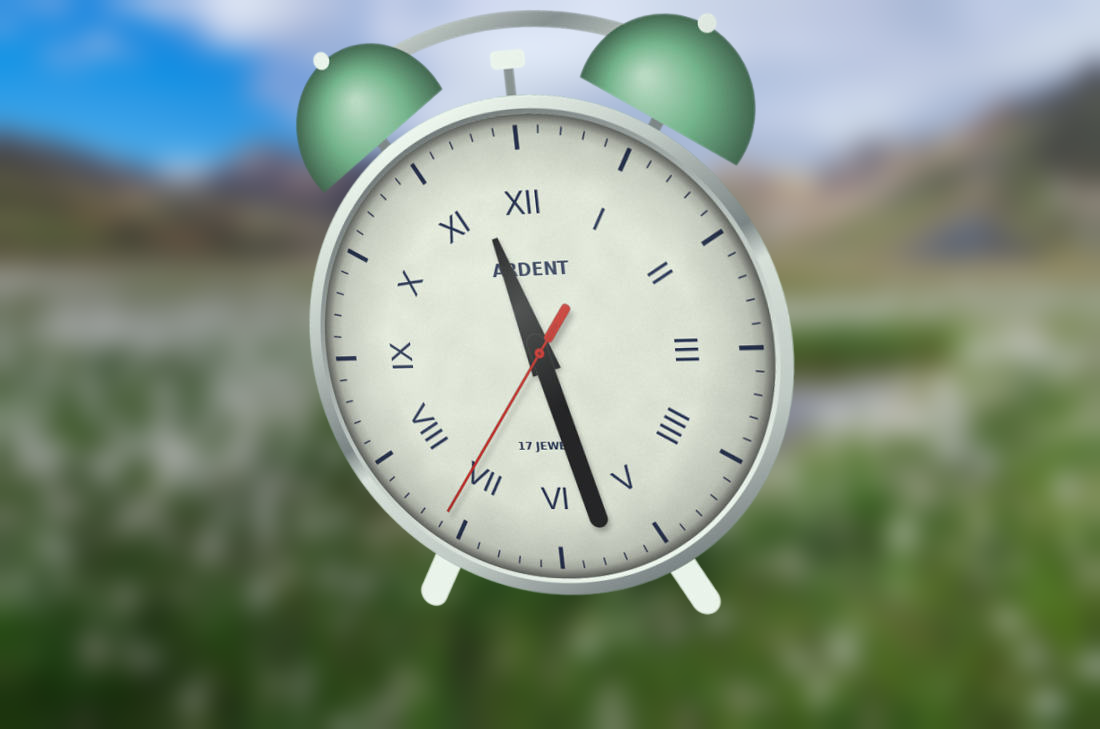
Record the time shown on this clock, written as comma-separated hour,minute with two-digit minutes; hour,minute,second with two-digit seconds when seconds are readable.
11,27,36
